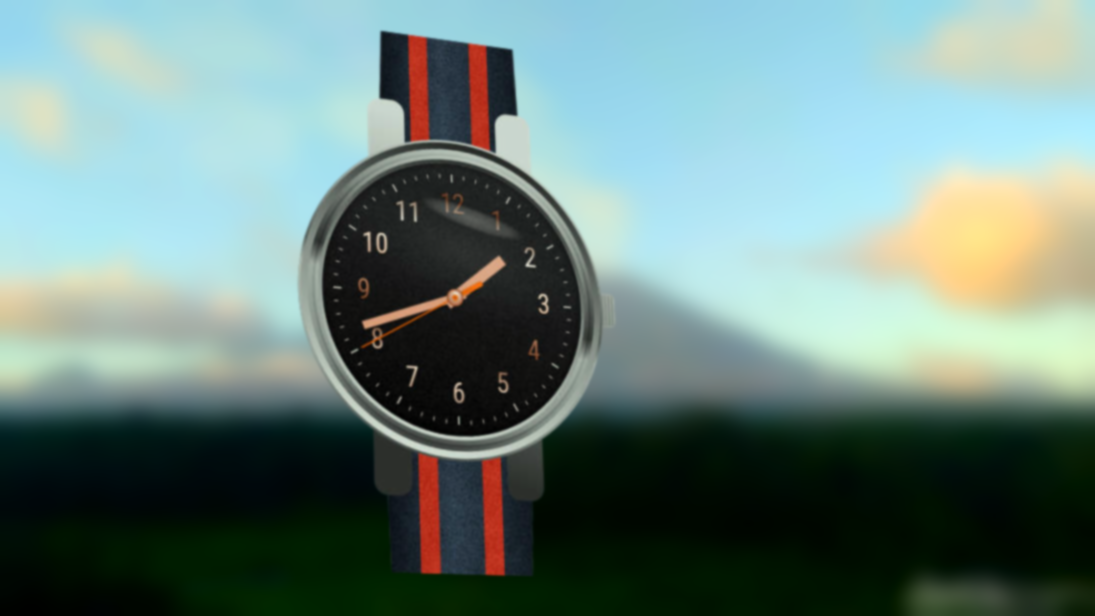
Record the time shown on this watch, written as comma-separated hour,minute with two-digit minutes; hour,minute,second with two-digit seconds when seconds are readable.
1,41,40
